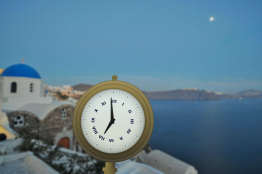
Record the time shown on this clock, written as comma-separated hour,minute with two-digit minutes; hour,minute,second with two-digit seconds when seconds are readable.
6,59
